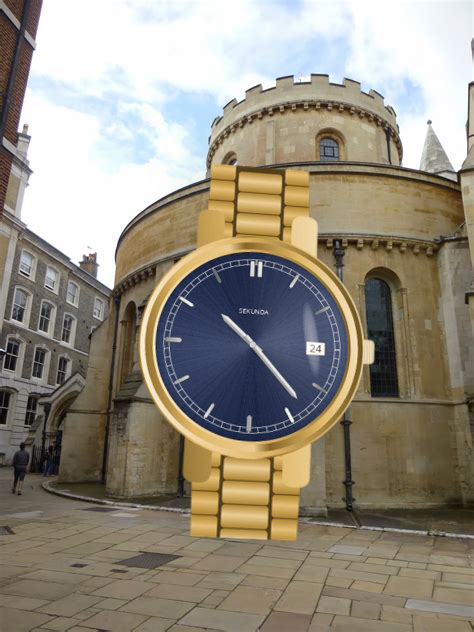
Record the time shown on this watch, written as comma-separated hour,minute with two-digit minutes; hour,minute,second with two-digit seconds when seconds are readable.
10,23
